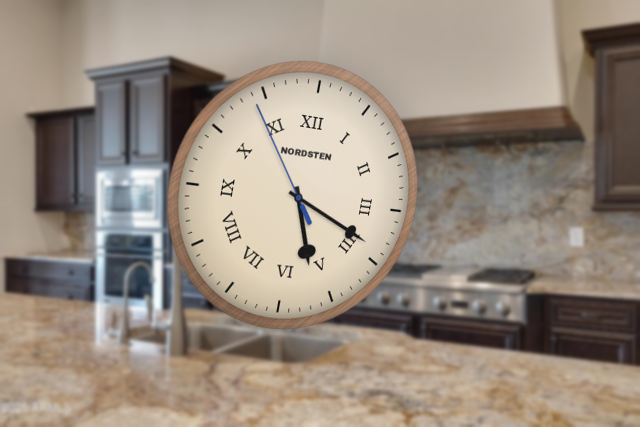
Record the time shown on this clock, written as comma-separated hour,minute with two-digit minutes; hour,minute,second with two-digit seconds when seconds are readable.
5,18,54
